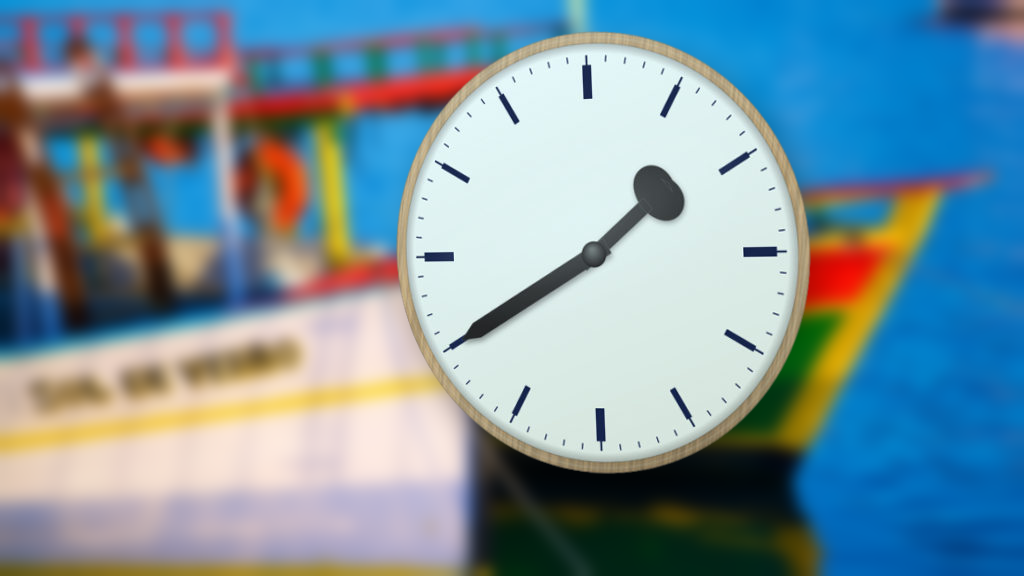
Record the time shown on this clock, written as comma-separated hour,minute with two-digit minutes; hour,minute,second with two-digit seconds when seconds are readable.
1,40
